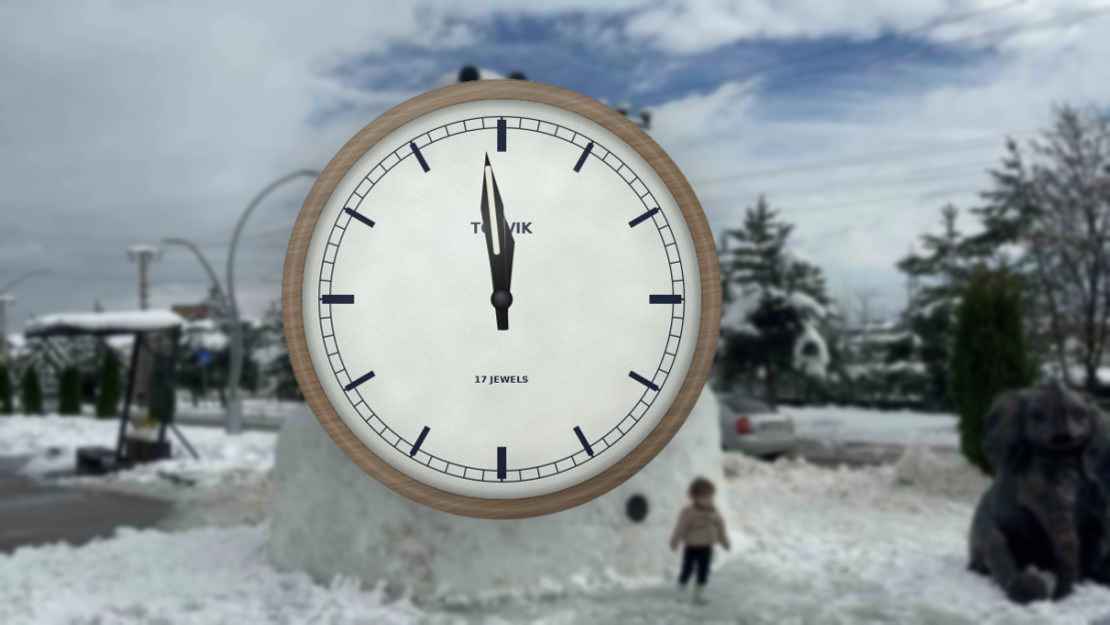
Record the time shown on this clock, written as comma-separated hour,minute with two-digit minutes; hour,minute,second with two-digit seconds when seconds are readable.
11,59
